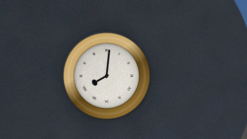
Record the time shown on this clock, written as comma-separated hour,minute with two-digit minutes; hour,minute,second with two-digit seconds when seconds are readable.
8,01
